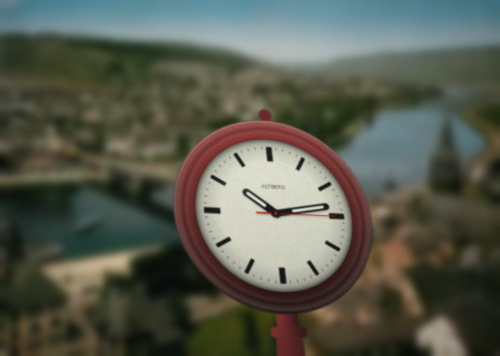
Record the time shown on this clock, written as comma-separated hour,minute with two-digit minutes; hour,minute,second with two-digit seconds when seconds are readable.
10,13,15
